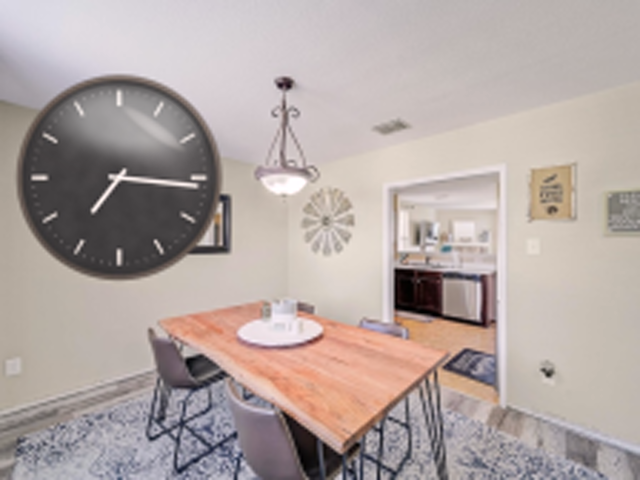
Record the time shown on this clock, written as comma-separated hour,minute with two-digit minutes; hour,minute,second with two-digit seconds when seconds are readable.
7,16
